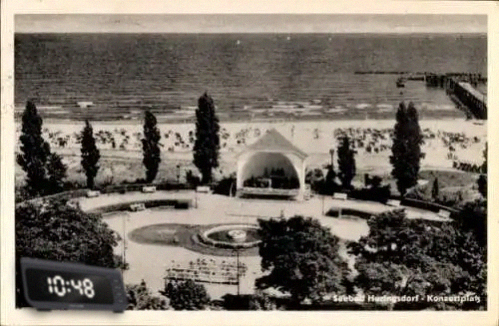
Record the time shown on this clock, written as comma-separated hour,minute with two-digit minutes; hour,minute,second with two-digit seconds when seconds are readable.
10,48
